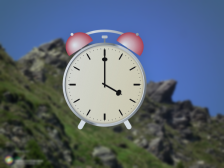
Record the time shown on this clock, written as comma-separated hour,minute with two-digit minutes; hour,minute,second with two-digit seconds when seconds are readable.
4,00
